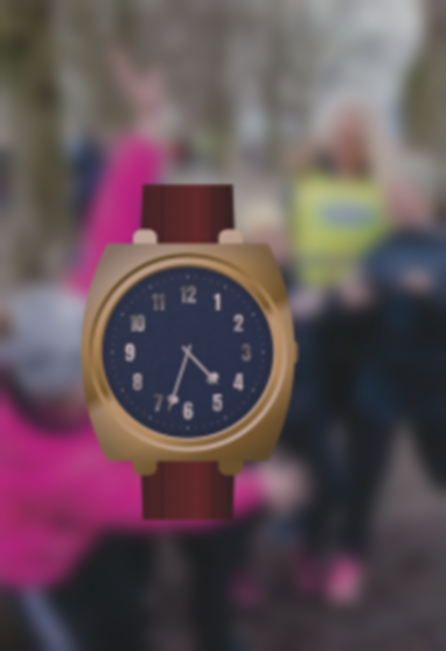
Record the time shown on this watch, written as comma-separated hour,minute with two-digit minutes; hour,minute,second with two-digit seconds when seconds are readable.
4,33
